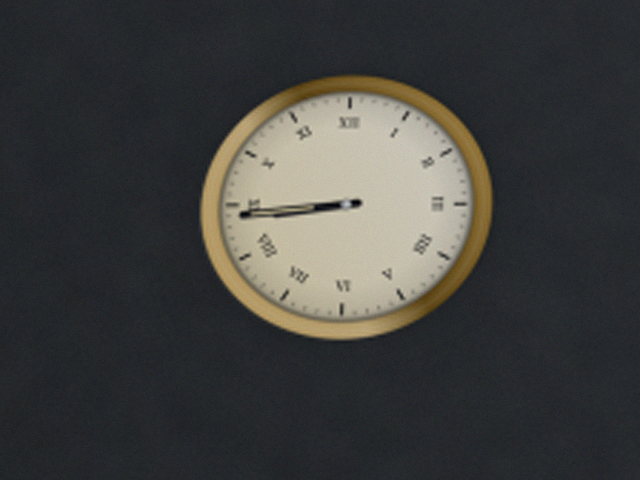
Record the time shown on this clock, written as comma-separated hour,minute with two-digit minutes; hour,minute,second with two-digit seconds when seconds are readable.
8,44
